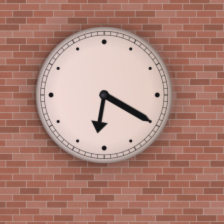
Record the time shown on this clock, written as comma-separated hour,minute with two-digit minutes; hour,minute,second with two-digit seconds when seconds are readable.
6,20
